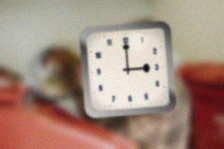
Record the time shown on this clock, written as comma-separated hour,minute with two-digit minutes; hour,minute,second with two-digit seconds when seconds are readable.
3,00
